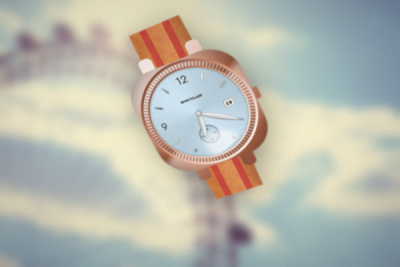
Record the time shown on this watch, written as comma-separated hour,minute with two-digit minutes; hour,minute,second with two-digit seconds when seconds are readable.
6,20
